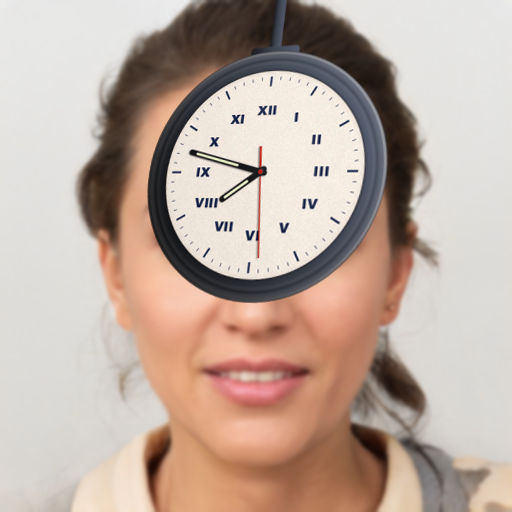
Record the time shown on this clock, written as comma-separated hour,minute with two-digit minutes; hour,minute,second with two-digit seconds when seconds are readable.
7,47,29
